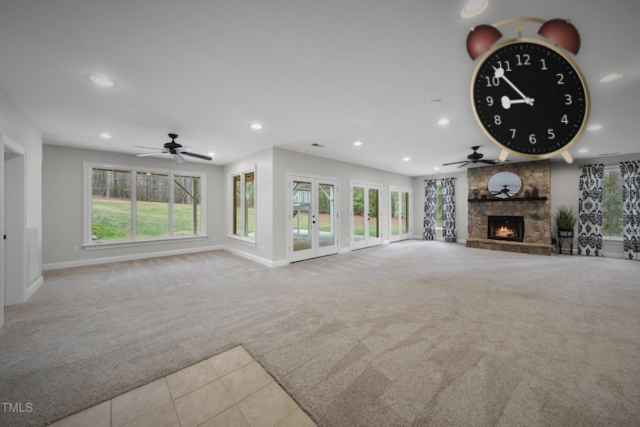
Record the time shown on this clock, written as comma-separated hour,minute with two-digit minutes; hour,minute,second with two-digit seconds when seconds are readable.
8,53
